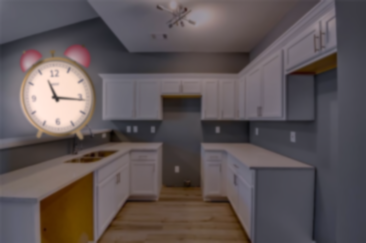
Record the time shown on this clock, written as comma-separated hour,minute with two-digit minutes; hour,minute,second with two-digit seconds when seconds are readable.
11,16
